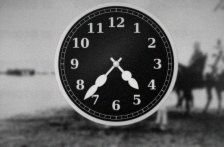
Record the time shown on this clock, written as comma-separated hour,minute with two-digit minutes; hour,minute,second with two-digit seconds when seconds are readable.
4,37
